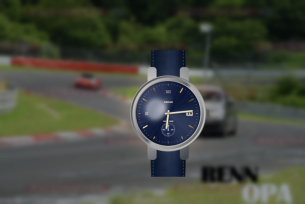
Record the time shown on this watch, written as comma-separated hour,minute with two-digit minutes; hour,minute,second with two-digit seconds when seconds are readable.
6,14
